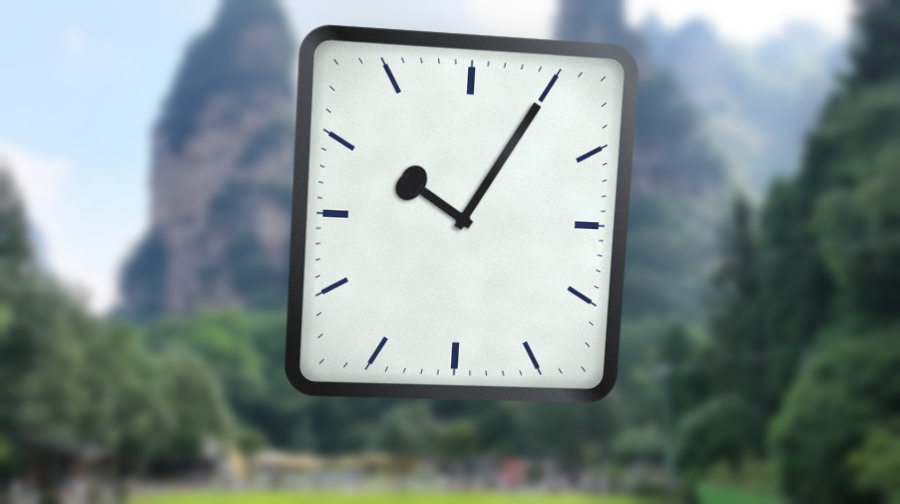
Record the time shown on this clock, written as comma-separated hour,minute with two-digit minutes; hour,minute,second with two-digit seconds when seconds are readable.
10,05
